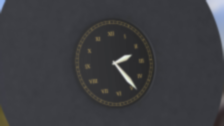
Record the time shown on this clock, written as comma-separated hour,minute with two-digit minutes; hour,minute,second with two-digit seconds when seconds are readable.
2,24
